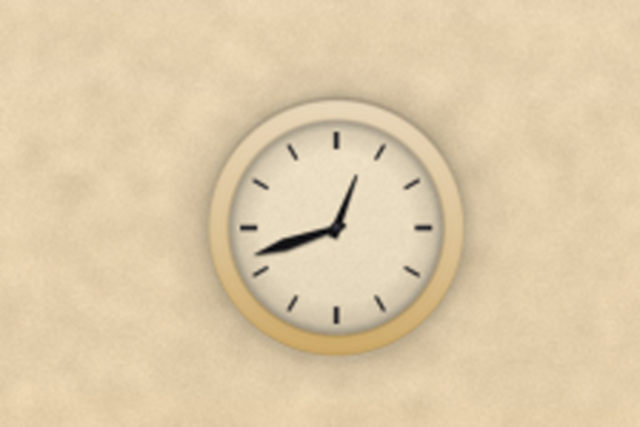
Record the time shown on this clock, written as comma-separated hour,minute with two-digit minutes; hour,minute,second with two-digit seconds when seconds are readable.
12,42
